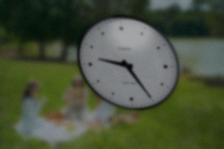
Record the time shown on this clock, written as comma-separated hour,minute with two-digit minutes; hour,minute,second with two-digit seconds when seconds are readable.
9,25
